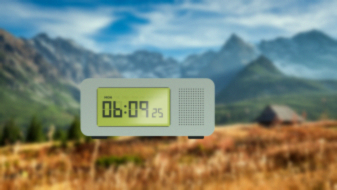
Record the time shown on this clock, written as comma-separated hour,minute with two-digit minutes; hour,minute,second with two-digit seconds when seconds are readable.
6,09,25
